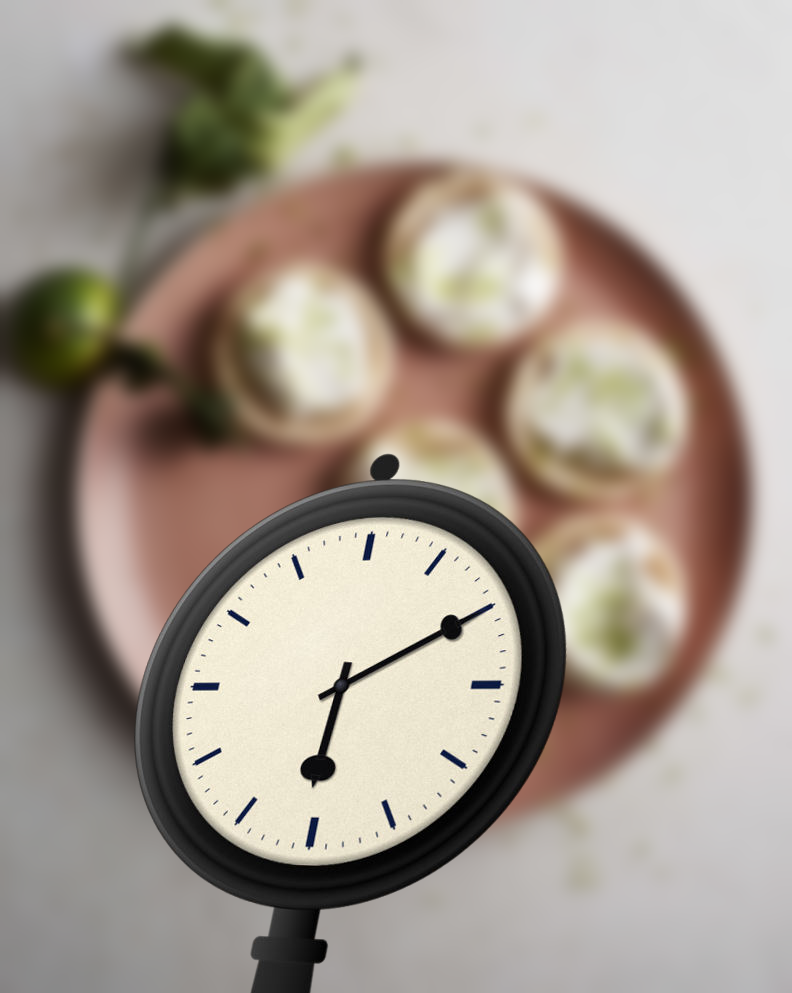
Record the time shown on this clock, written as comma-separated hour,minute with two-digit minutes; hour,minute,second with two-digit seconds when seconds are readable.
6,10
